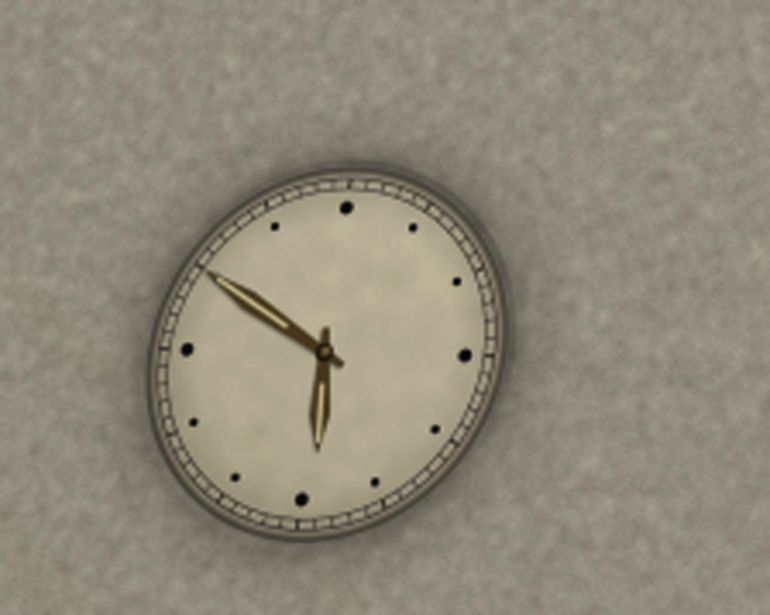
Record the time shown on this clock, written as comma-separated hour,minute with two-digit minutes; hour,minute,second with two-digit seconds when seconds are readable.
5,50
